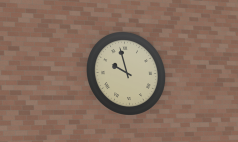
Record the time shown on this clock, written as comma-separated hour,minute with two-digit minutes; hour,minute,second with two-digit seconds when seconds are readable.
9,58
